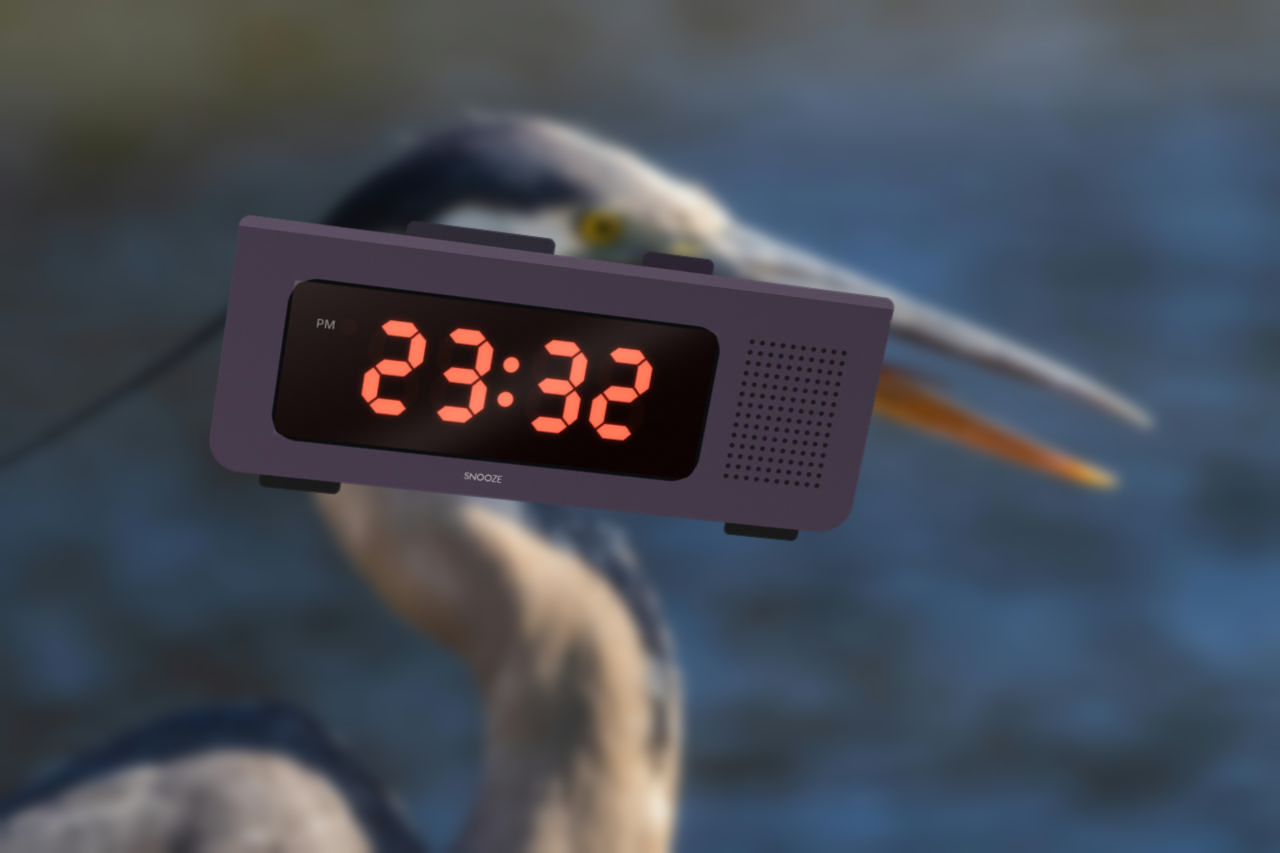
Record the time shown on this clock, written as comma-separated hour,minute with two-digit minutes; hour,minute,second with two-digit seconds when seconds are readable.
23,32
